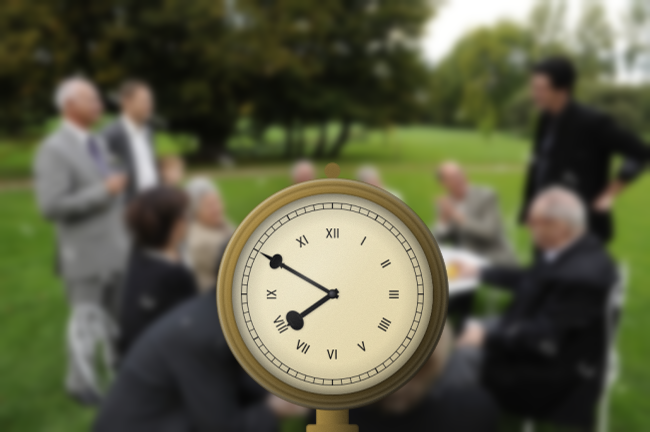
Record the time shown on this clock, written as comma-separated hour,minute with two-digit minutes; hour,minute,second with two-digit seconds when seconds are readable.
7,50
